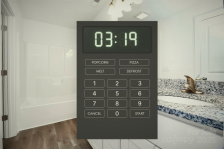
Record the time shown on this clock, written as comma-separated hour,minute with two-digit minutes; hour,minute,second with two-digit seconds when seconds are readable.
3,19
